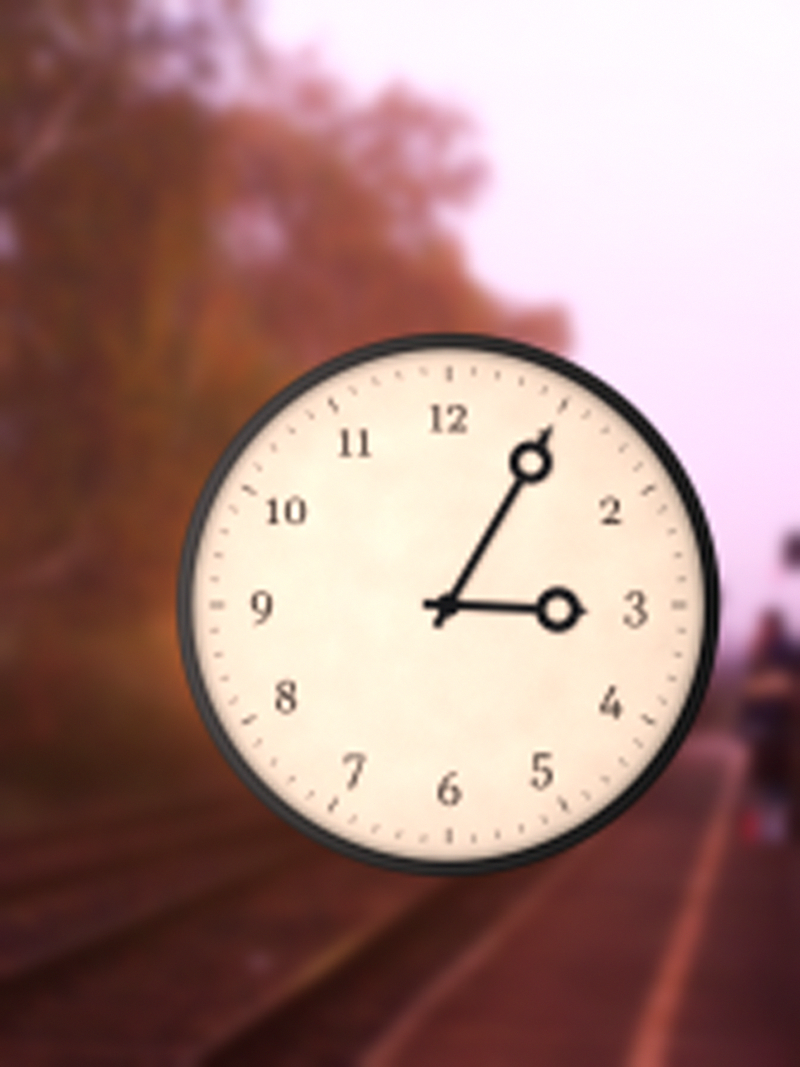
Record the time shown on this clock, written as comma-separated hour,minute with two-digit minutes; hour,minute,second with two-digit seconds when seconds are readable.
3,05
